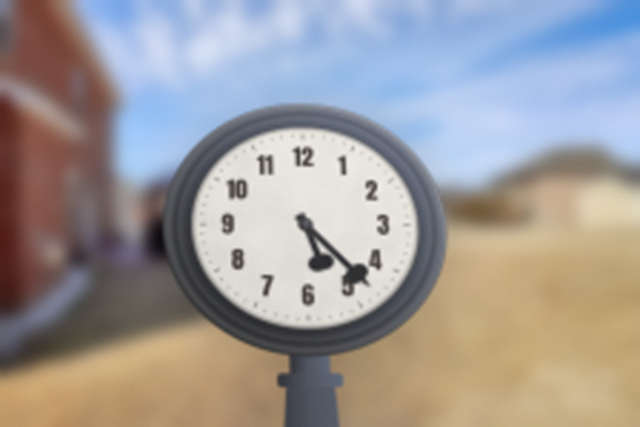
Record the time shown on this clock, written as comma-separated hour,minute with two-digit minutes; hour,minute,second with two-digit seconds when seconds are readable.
5,23
